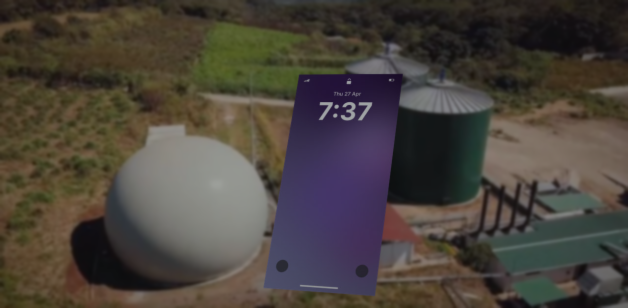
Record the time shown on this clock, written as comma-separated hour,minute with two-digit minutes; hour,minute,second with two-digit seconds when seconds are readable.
7,37
